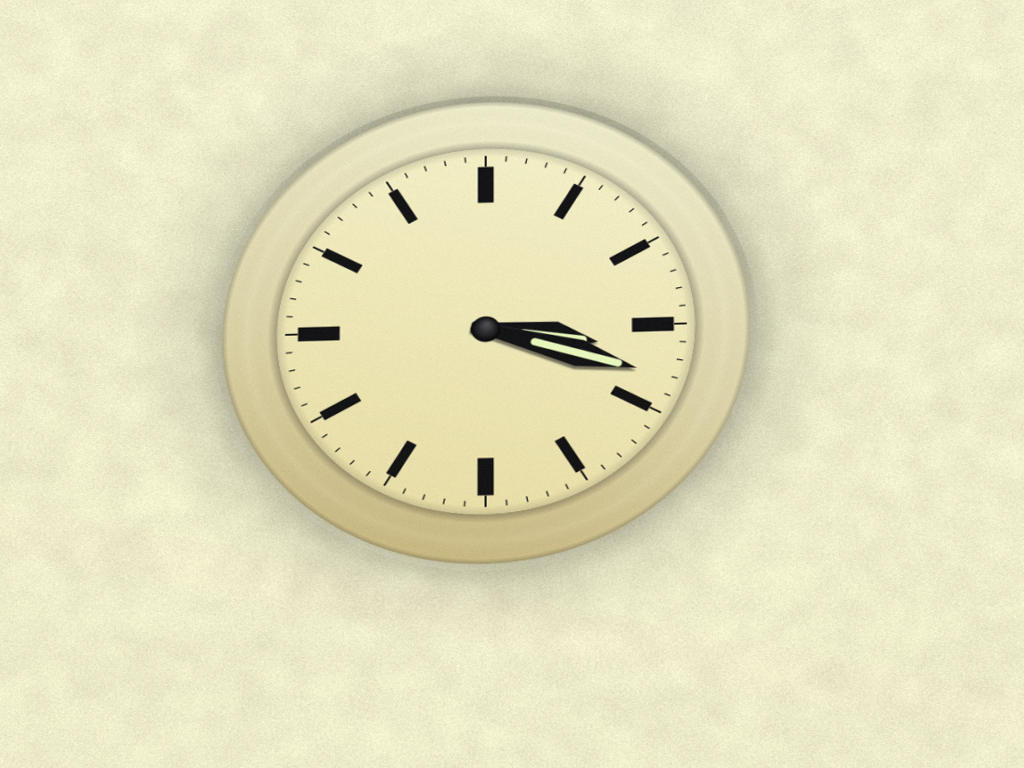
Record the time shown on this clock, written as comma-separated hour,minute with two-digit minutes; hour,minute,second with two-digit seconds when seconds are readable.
3,18
